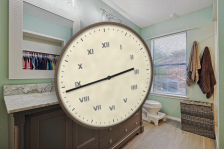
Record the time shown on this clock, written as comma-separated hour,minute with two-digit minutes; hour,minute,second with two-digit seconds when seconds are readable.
2,44
